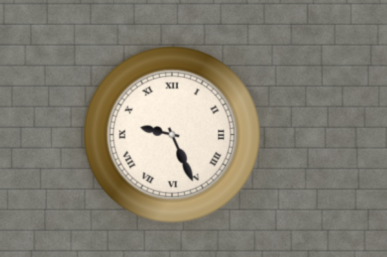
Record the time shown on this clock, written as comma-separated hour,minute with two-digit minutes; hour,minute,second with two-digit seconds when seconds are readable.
9,26
